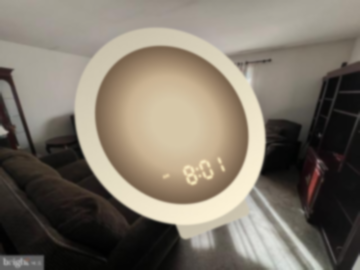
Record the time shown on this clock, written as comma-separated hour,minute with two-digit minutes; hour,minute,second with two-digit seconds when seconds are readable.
8,01
